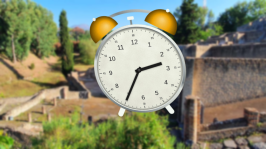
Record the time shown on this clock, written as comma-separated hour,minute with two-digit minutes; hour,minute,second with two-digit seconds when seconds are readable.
2,35
